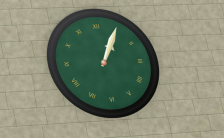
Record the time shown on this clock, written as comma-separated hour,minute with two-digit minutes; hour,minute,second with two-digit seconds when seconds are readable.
1,05
